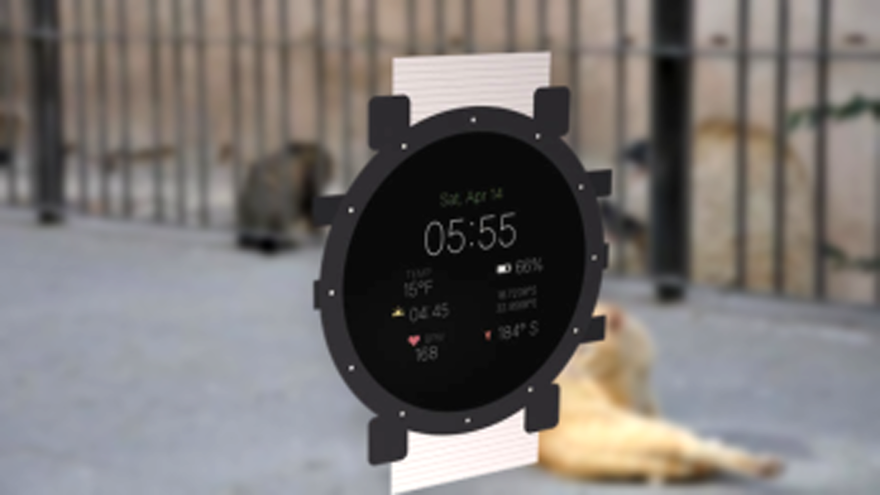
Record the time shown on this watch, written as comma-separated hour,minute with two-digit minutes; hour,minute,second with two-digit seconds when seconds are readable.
5,55
